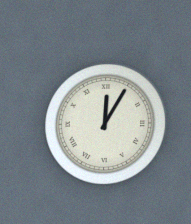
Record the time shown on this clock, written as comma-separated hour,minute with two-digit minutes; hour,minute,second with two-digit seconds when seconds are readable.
12,05
